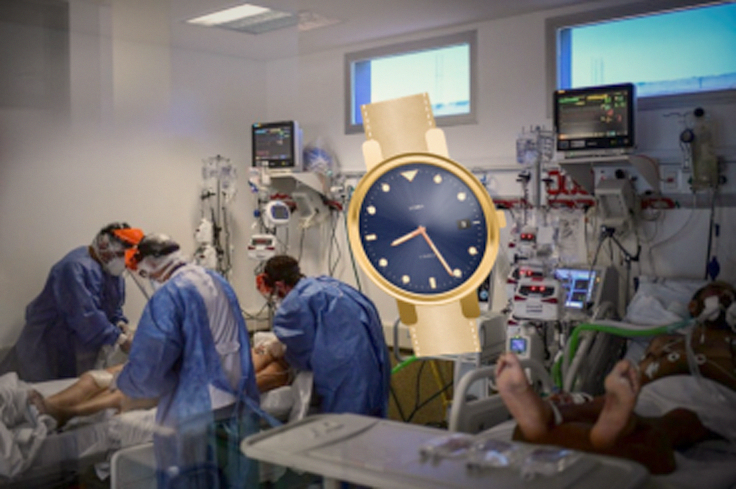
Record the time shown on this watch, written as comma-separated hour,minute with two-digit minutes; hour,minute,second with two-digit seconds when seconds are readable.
8,26
